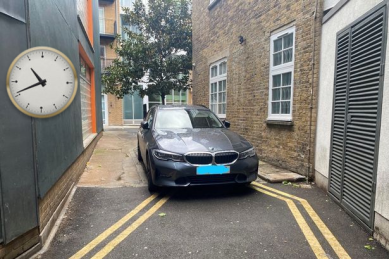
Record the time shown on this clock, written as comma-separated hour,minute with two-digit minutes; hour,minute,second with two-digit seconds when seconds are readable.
10,41
